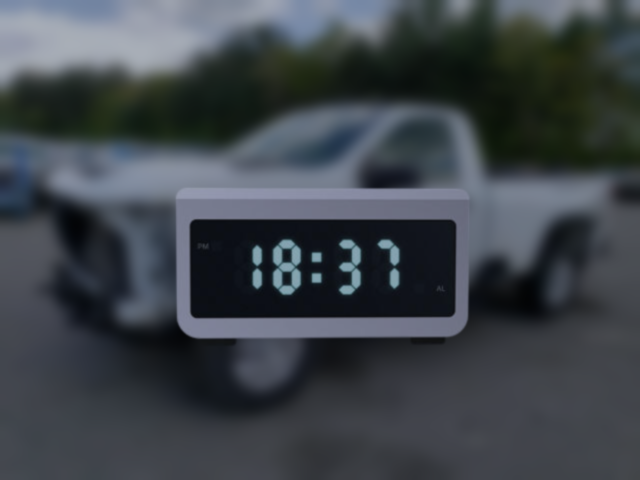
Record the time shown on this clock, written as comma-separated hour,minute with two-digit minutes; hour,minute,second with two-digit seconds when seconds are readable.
18,37
